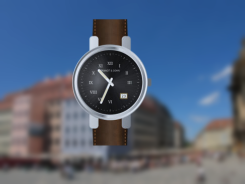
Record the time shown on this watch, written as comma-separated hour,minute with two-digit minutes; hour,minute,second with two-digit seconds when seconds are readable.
10,34
